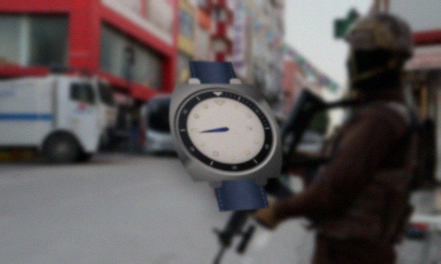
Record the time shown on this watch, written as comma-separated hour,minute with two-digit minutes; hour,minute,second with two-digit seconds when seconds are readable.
8,44
